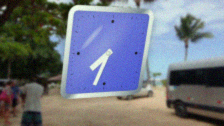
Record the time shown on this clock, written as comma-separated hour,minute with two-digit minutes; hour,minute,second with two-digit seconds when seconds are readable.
7,33
